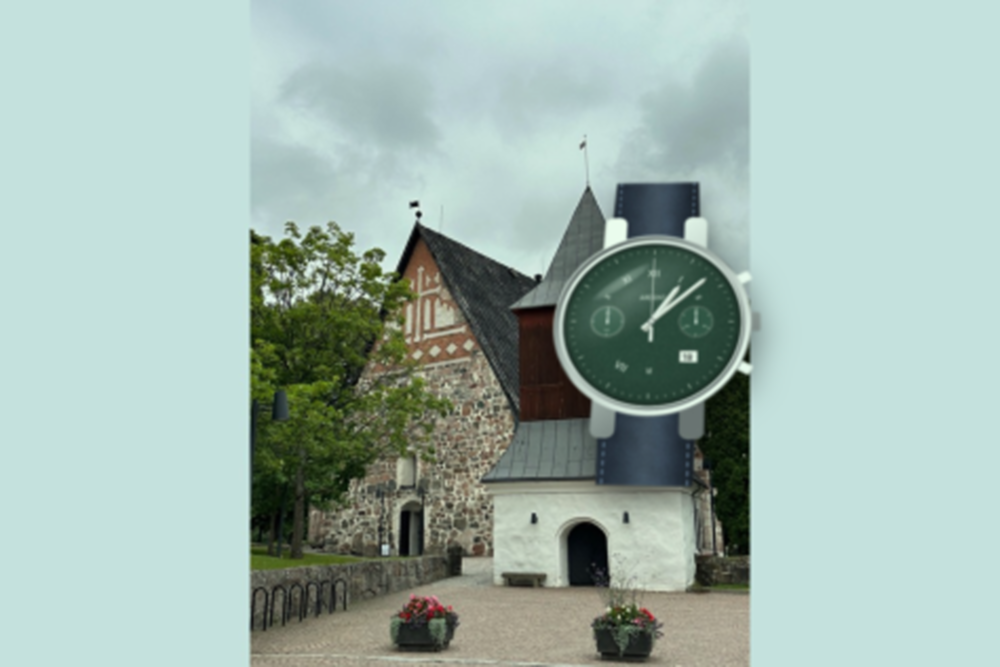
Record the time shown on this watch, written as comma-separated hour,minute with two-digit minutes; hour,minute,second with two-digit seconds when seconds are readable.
1,08
